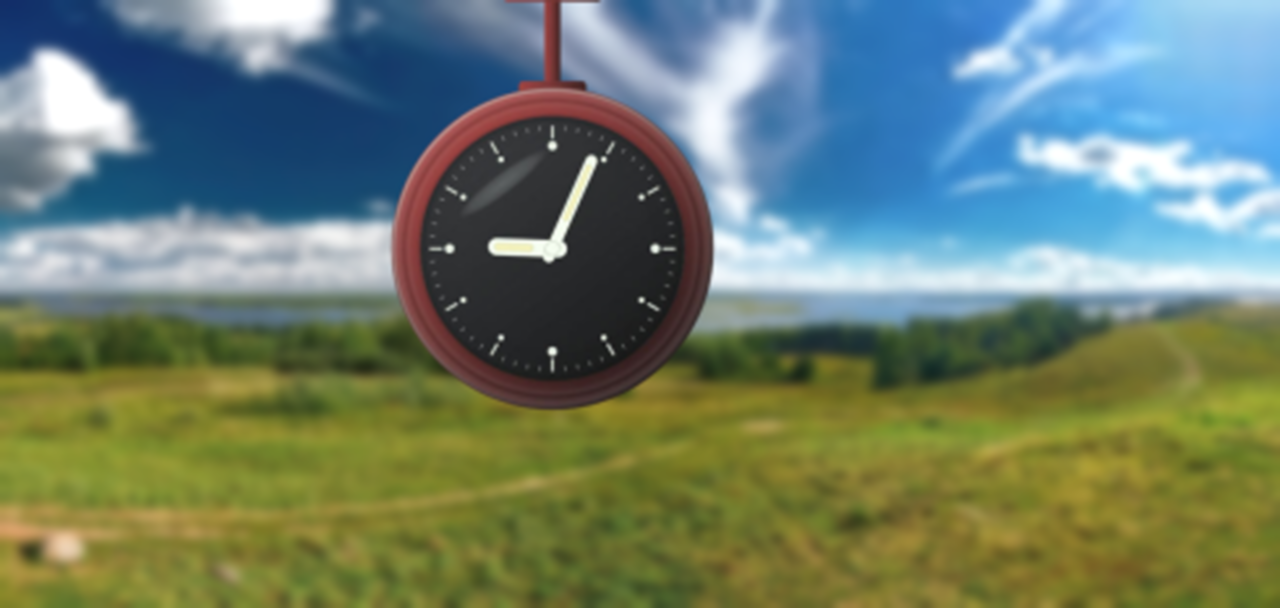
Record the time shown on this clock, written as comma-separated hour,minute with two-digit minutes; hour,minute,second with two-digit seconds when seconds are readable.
9,04
